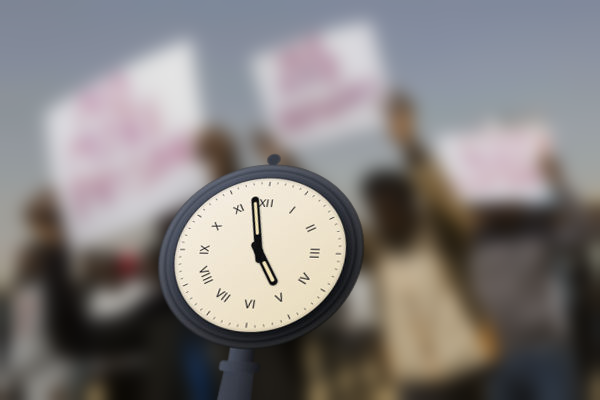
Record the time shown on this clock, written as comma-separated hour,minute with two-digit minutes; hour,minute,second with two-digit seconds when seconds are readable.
4,58
